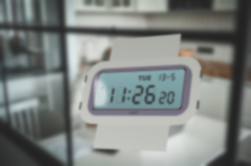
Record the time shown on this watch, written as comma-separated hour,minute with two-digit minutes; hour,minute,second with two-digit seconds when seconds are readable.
11,26,20
